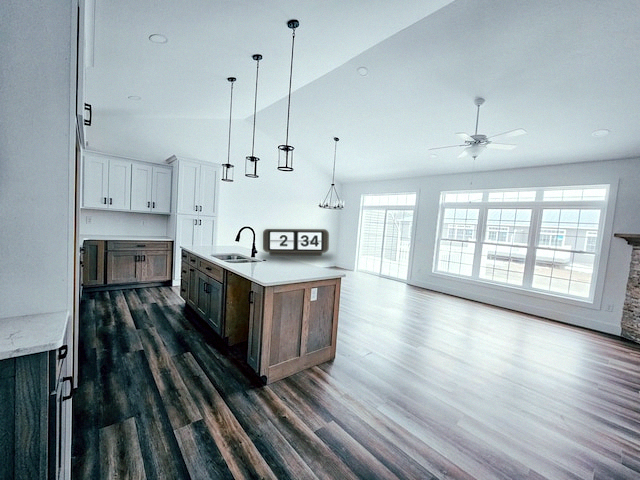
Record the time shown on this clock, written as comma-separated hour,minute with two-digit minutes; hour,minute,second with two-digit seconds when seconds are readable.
2,34
